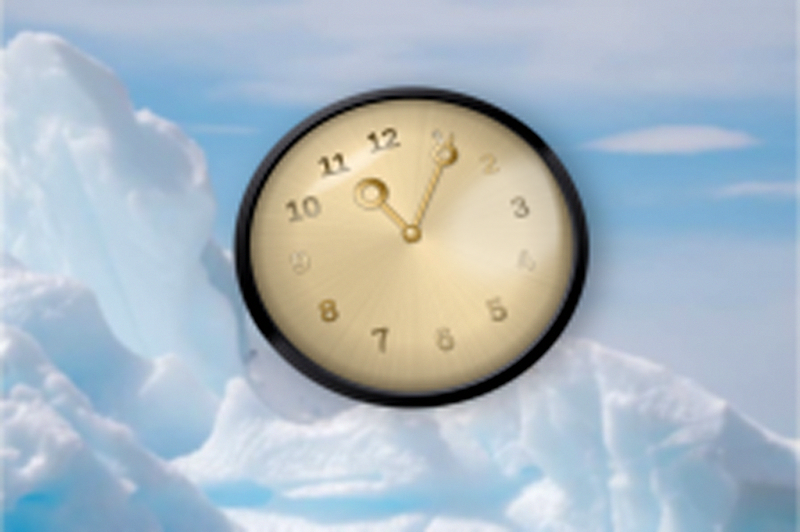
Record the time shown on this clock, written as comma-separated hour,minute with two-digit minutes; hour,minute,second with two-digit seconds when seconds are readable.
11,06
